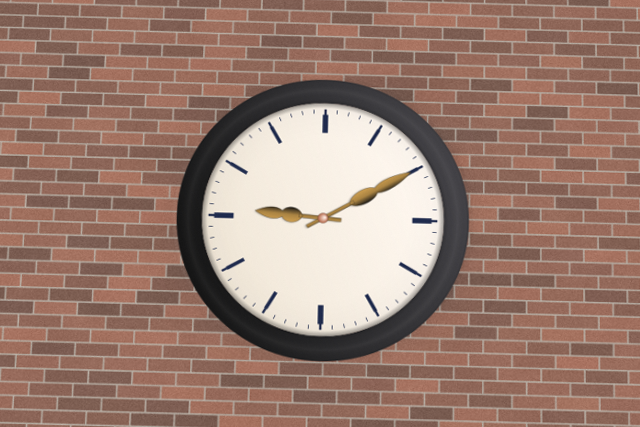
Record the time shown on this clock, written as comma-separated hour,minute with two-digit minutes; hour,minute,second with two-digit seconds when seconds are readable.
9,10
